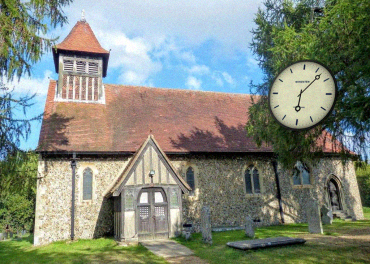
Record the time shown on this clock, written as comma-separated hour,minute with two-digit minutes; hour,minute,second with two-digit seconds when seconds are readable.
6,07
